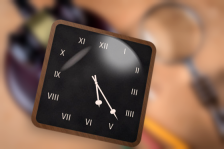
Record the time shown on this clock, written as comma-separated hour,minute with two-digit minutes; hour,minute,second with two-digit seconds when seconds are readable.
5,23
